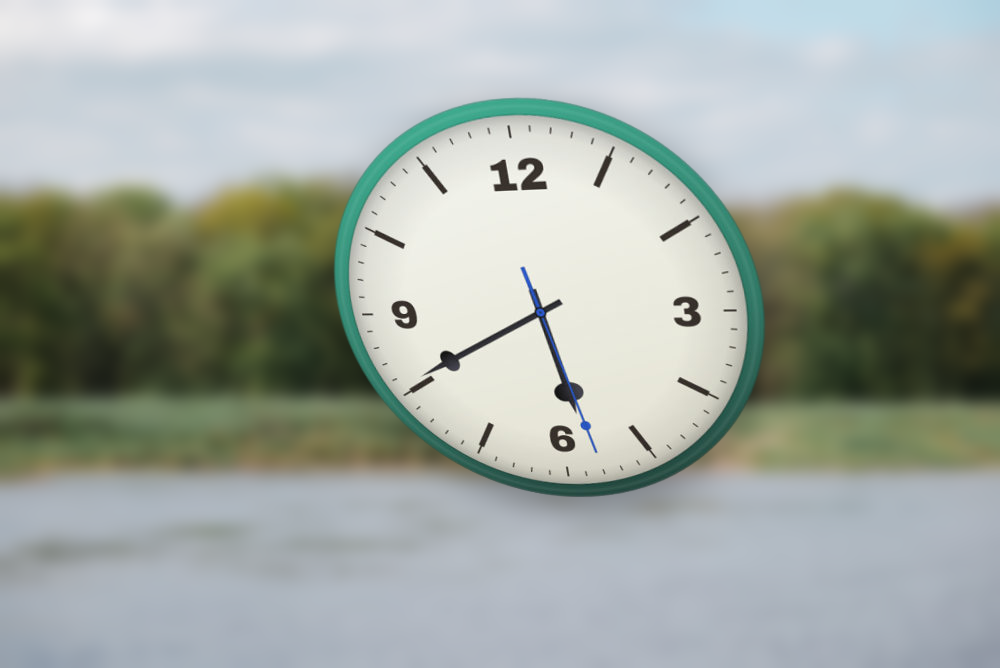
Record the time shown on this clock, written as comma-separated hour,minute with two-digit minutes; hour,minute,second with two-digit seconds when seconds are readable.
5,40,28
